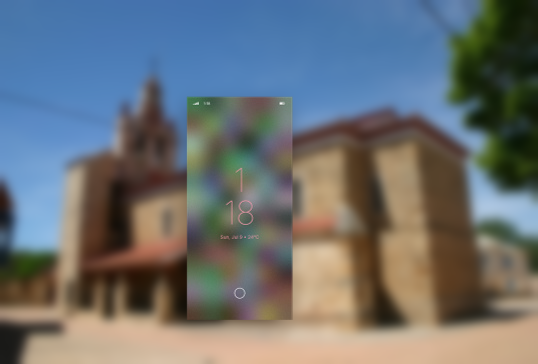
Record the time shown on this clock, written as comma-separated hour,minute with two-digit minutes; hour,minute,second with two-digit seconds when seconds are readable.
1,18
